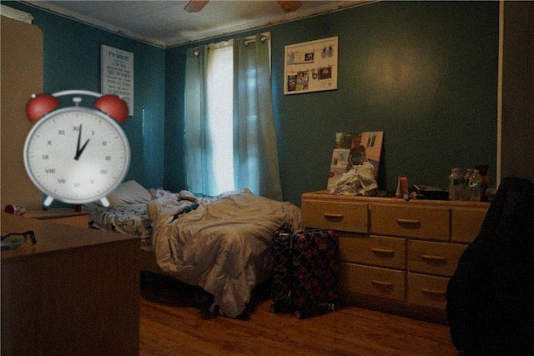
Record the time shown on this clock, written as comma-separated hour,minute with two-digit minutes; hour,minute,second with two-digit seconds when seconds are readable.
1,01
